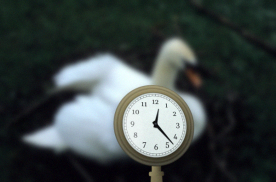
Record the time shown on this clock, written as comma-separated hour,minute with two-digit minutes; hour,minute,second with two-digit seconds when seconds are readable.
12,23
